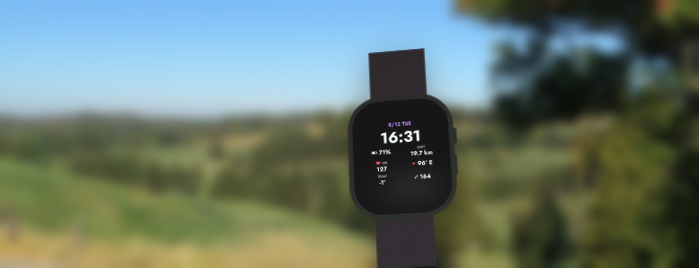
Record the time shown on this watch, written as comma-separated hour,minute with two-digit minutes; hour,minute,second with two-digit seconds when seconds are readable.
16,31
